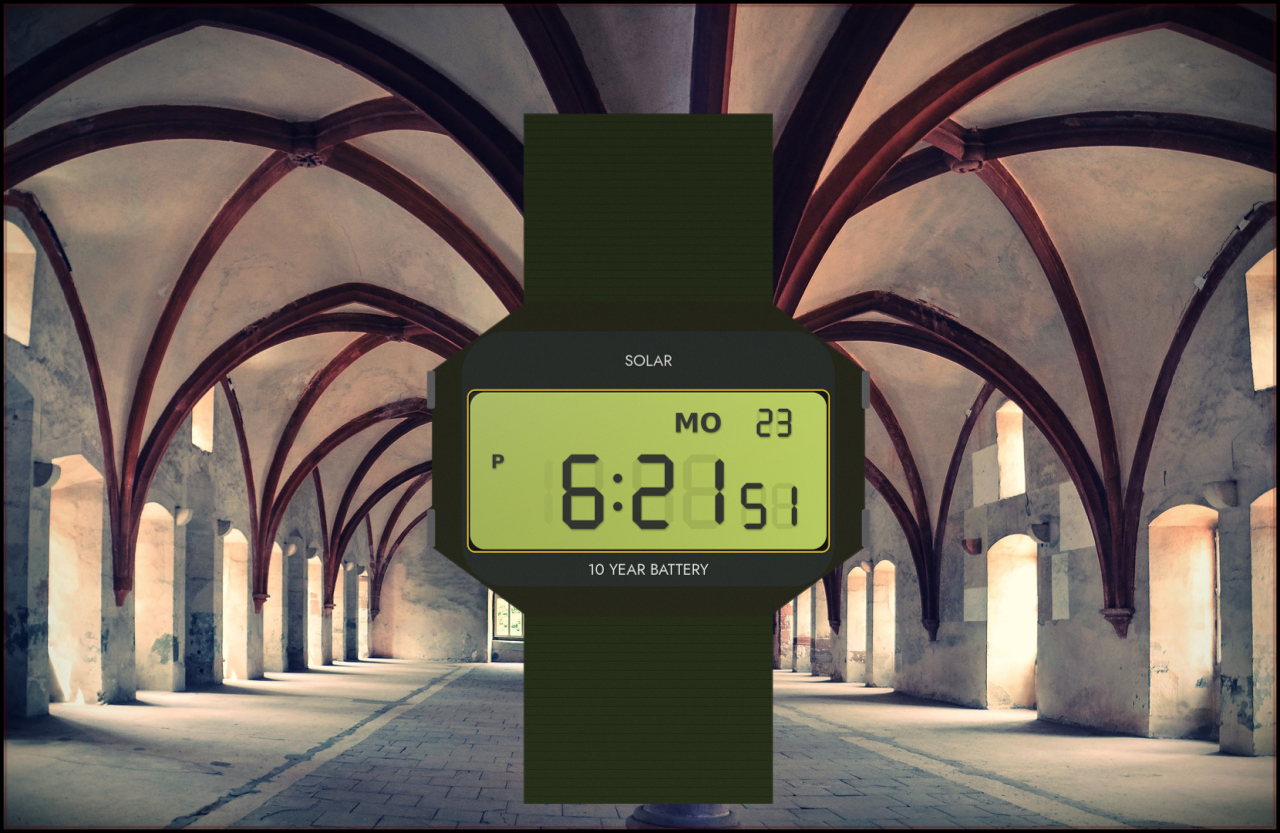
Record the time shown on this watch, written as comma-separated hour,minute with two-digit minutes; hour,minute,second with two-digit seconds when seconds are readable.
6,21,51
